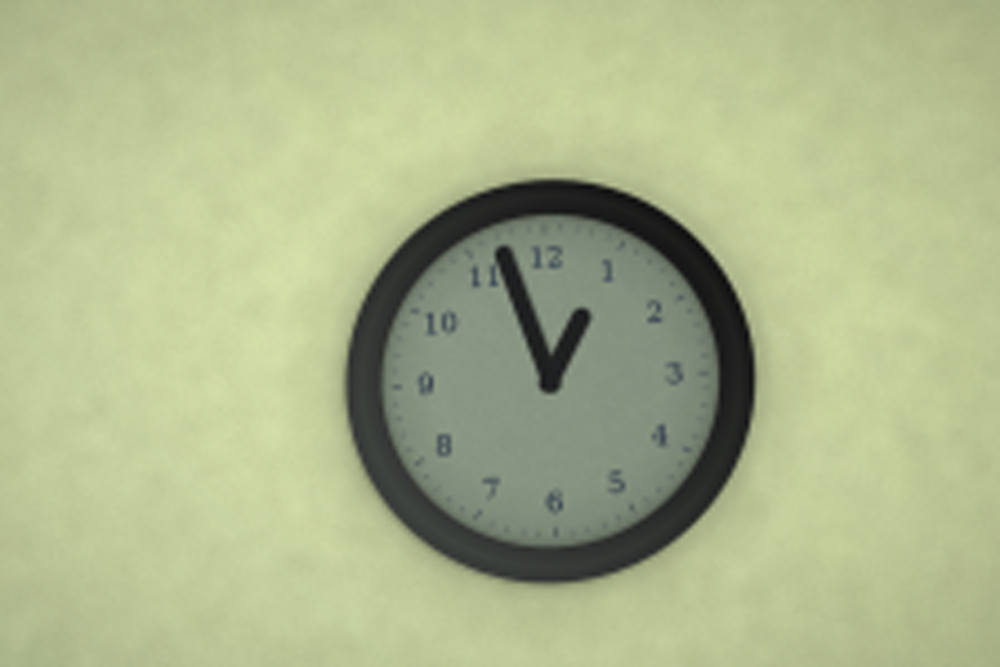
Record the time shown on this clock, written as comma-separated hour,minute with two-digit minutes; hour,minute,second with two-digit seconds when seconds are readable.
12,57
